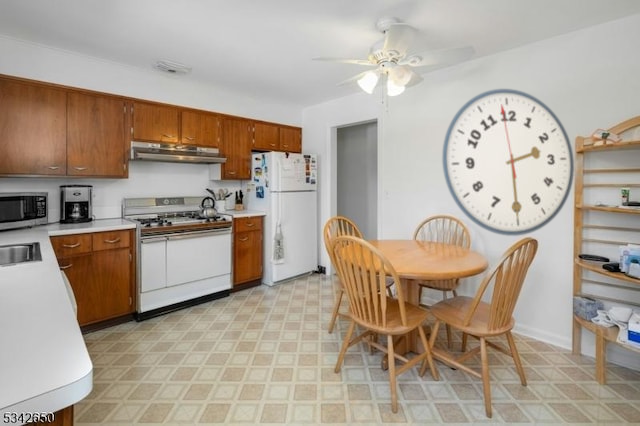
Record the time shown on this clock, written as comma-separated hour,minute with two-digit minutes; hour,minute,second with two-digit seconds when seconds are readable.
2,29,59
